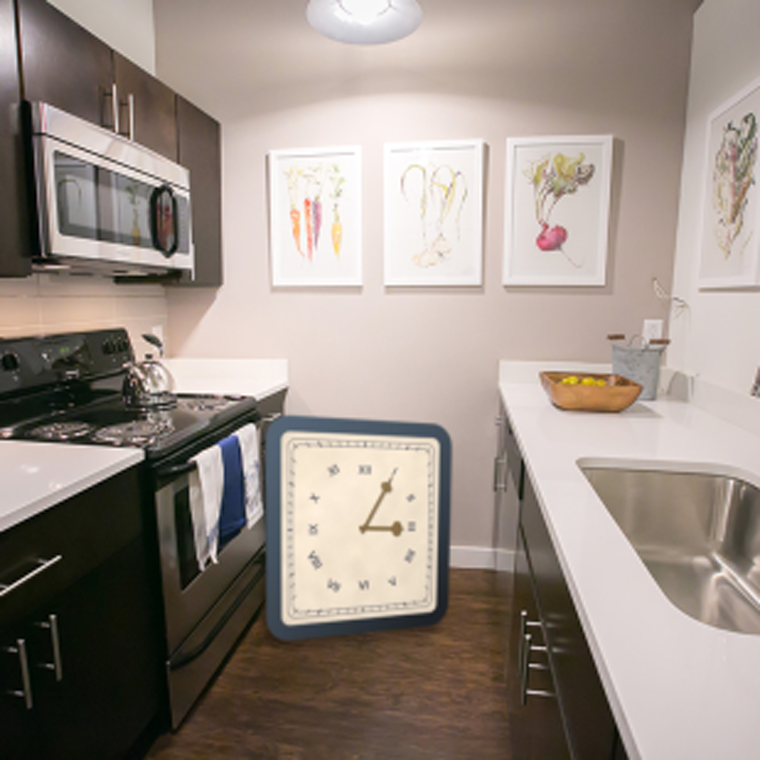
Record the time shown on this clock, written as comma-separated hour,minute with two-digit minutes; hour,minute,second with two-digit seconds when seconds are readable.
3,05
